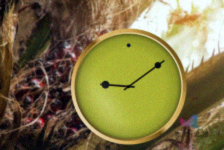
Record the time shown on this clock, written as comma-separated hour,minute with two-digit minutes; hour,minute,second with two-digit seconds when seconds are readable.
9,09
